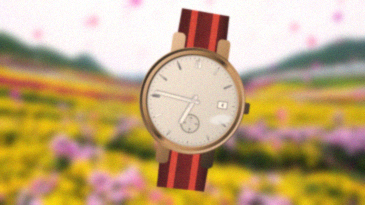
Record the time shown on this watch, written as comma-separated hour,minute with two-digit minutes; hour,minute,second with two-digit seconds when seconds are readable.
6,46
